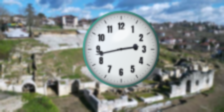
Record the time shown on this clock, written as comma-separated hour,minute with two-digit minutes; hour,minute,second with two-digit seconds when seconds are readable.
2,43
